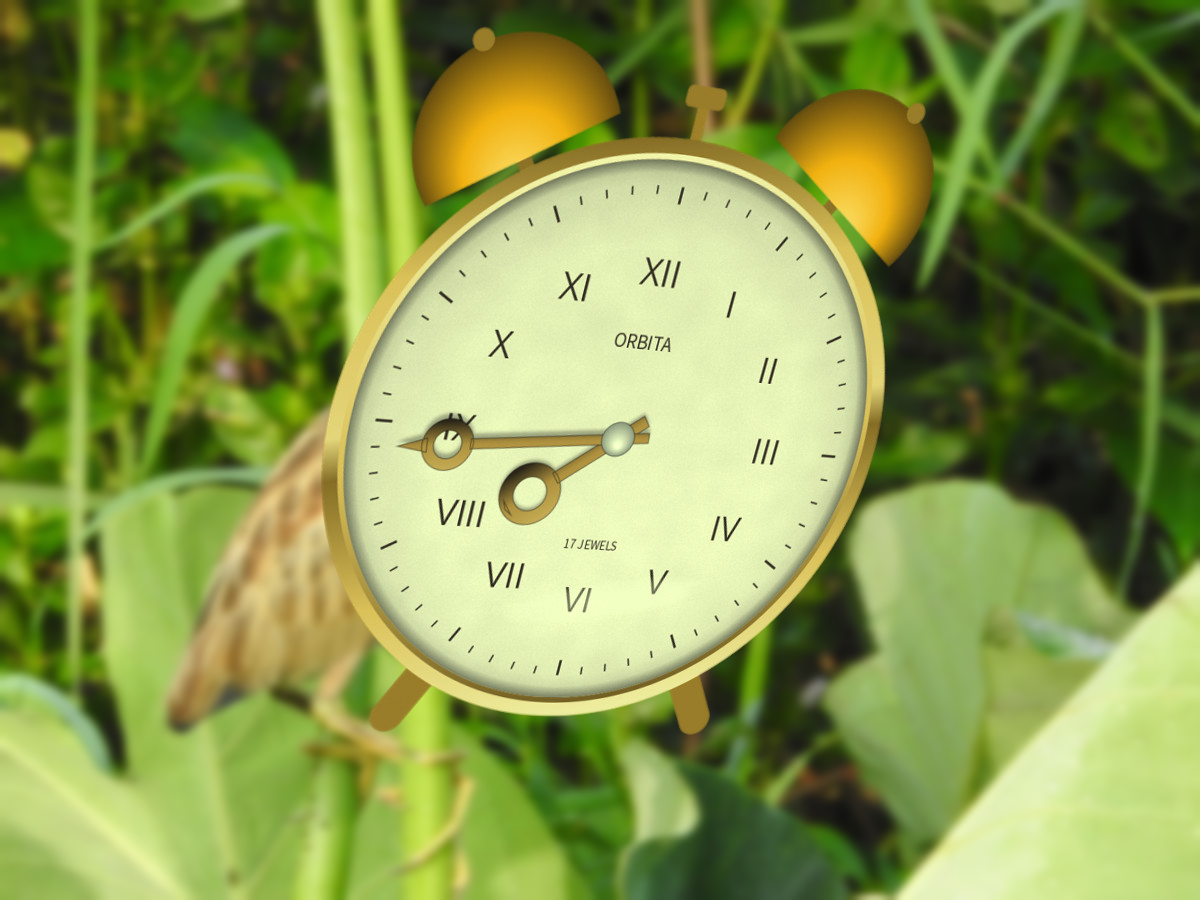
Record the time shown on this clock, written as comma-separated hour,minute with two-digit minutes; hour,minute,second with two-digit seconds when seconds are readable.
7,44
